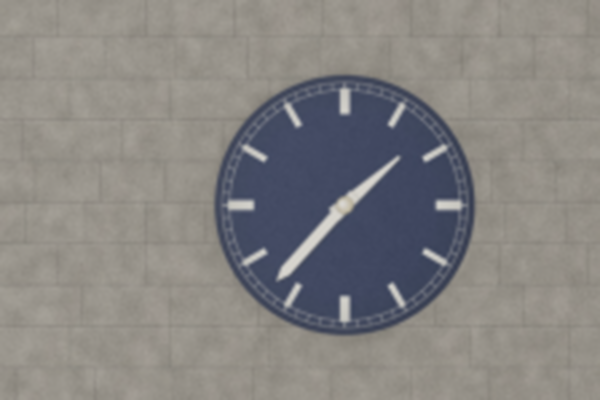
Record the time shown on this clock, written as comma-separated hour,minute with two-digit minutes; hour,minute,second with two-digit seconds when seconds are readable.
1,37
